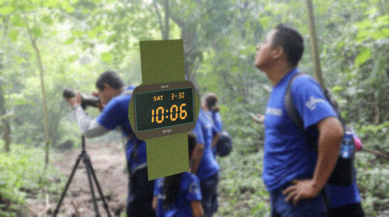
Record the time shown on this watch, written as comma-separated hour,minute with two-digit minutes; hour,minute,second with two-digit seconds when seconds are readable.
10,06
